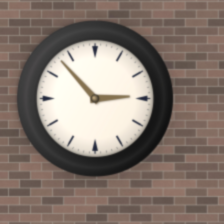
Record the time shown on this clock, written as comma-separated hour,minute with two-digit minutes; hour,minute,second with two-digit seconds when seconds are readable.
2,53
